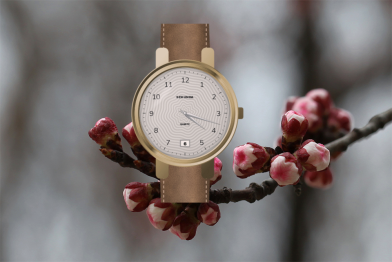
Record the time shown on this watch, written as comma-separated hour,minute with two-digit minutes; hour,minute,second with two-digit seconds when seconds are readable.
4,18
